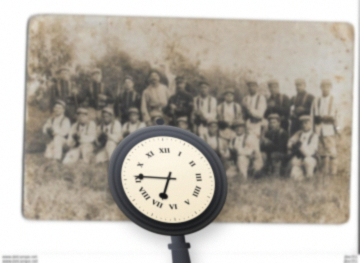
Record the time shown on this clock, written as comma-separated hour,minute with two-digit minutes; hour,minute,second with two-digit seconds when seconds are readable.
6,46
